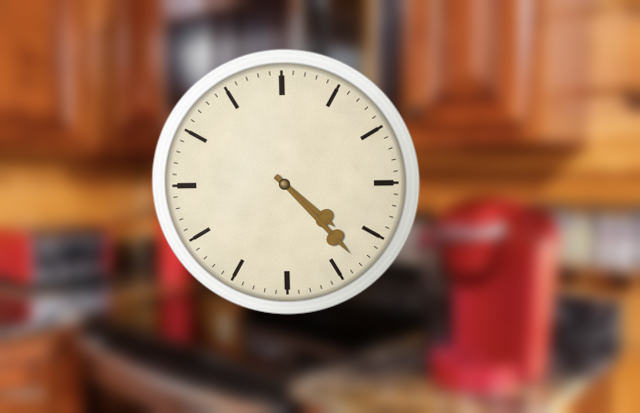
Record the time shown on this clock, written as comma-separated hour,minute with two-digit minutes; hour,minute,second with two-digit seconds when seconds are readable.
4,23
